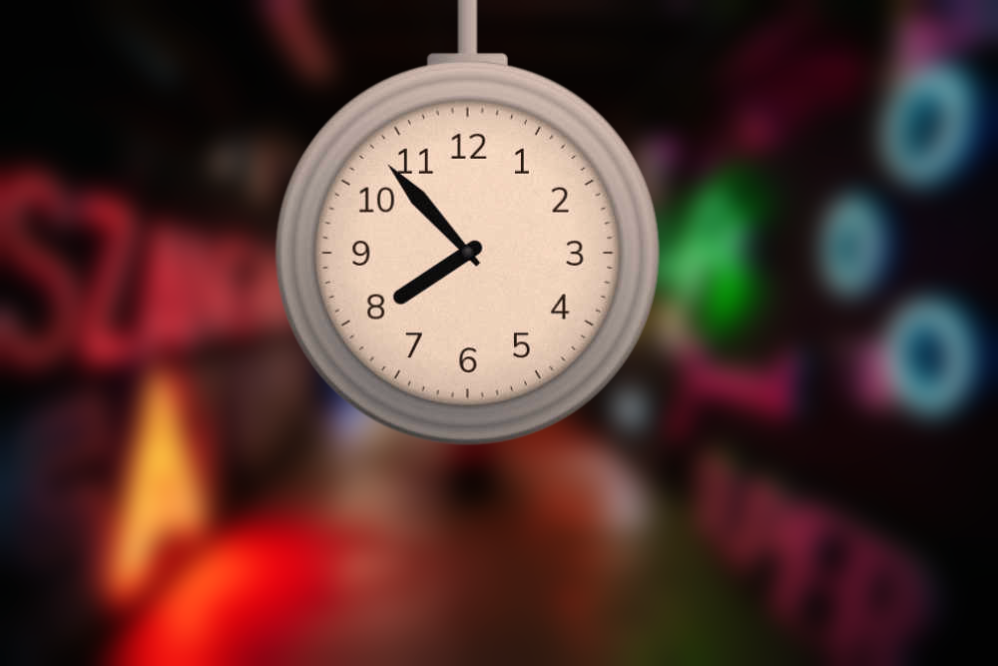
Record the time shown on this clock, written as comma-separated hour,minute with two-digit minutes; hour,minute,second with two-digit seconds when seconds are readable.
7,53
